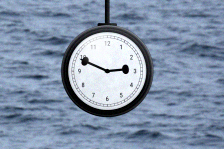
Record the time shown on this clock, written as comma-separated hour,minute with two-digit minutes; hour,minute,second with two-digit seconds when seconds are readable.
2,49
